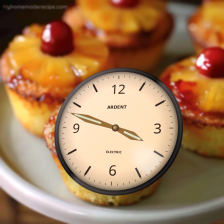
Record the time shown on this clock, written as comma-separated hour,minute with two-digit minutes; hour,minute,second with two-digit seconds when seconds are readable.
3,48
